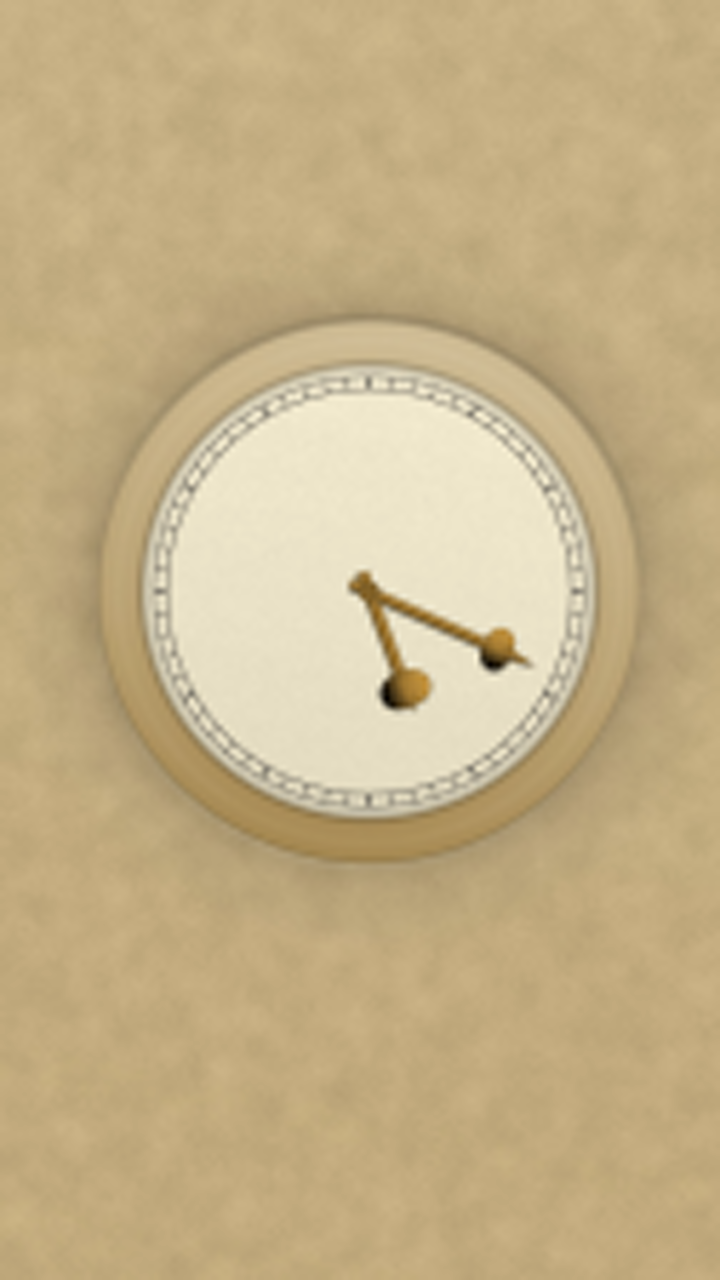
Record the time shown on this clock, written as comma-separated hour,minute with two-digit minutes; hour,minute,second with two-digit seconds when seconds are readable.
5,19
